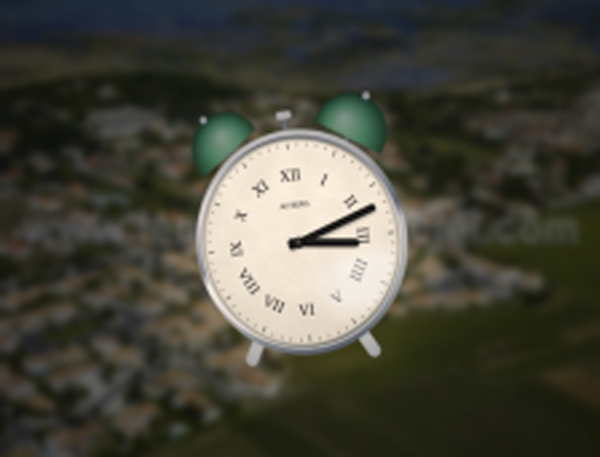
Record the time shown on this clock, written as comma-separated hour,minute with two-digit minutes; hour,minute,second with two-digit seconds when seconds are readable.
3,12
